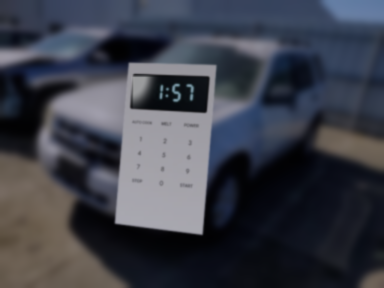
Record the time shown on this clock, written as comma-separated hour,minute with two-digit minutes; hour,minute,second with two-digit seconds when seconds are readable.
1,57
